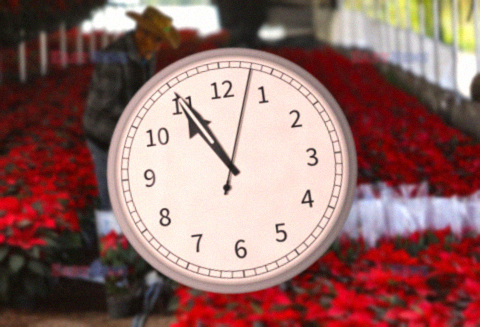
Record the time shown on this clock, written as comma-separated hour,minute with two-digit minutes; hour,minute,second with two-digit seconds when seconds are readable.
10,55,03
